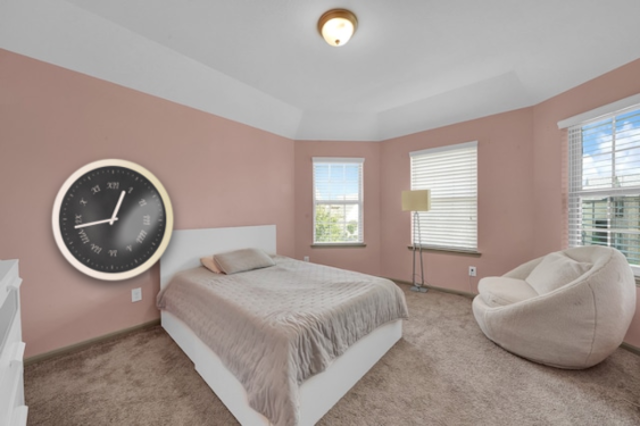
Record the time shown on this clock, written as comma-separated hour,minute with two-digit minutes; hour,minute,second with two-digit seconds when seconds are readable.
12,43
